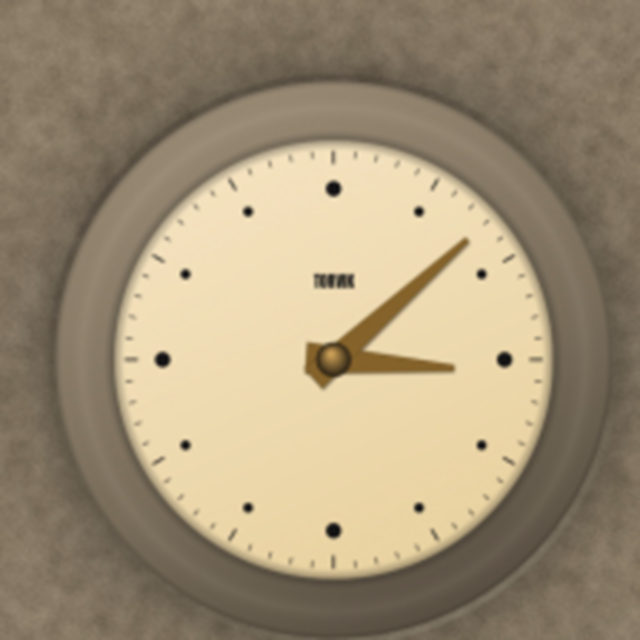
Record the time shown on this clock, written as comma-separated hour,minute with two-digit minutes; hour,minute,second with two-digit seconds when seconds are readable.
3,08
